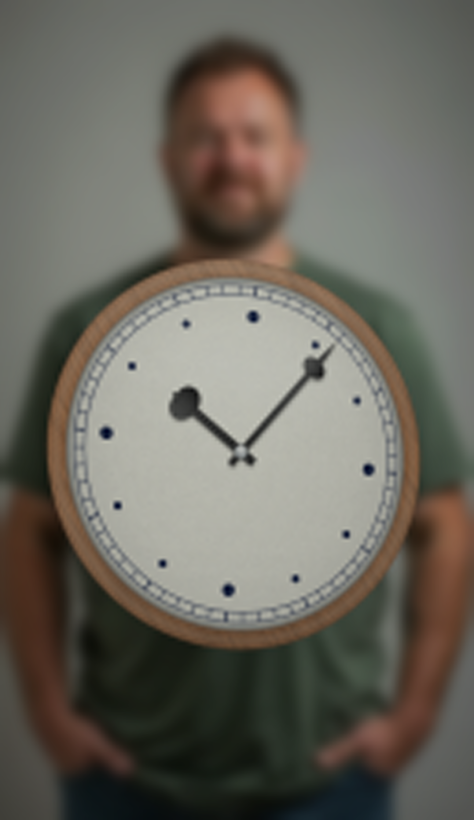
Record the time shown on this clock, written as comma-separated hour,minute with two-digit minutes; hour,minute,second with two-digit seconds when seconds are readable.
10,06
